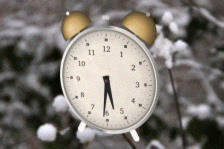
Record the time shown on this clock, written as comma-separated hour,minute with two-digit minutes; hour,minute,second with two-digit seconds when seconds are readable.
5,31
